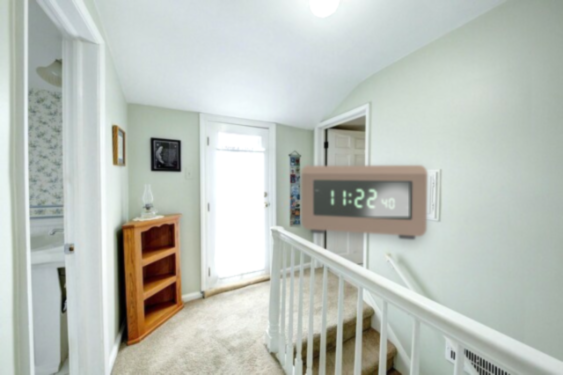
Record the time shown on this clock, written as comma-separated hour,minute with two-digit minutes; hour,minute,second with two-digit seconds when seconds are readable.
11,22
